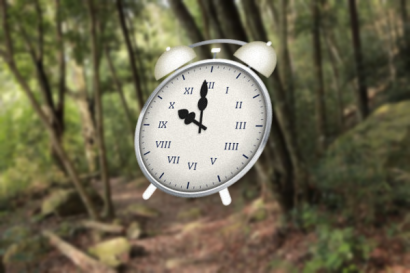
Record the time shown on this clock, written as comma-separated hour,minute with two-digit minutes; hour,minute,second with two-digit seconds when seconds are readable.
9,59
